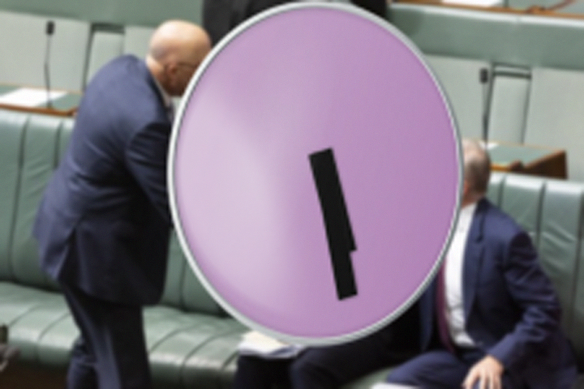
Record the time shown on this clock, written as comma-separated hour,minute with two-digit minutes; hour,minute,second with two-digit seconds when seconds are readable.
5,28
